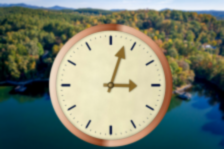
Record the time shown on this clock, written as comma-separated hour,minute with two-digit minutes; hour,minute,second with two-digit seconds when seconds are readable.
3,03
